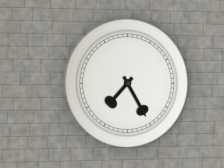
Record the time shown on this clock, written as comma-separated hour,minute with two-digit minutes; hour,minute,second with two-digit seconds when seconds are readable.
7,25
